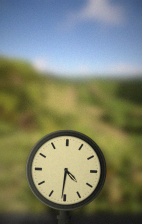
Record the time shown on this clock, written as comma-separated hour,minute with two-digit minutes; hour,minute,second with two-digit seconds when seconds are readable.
4,31
